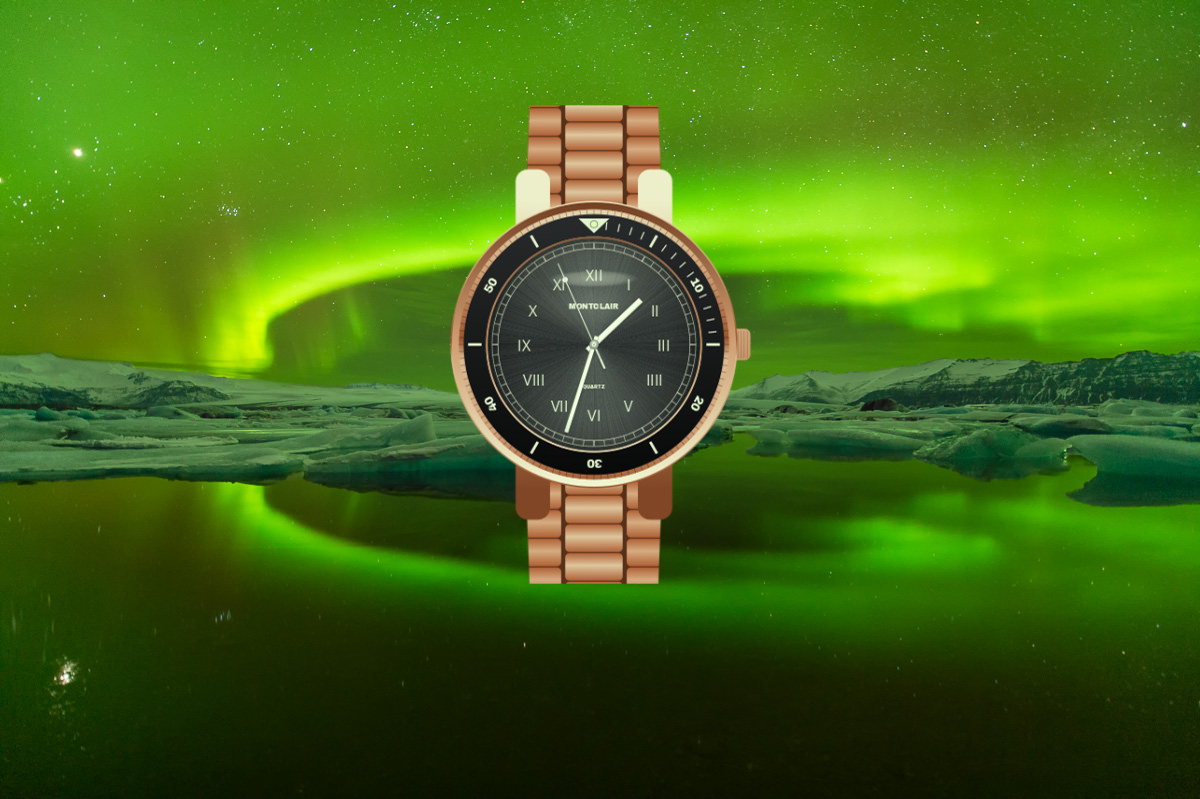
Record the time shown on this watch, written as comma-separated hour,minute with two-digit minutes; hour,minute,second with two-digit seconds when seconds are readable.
1,32,56
